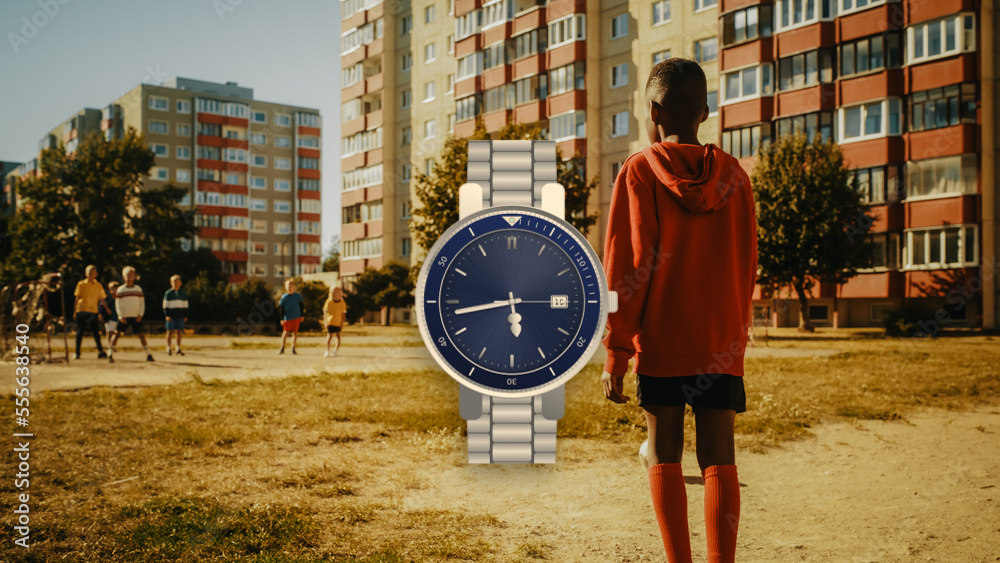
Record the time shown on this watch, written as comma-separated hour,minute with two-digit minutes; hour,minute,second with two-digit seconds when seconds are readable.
5,43,15
